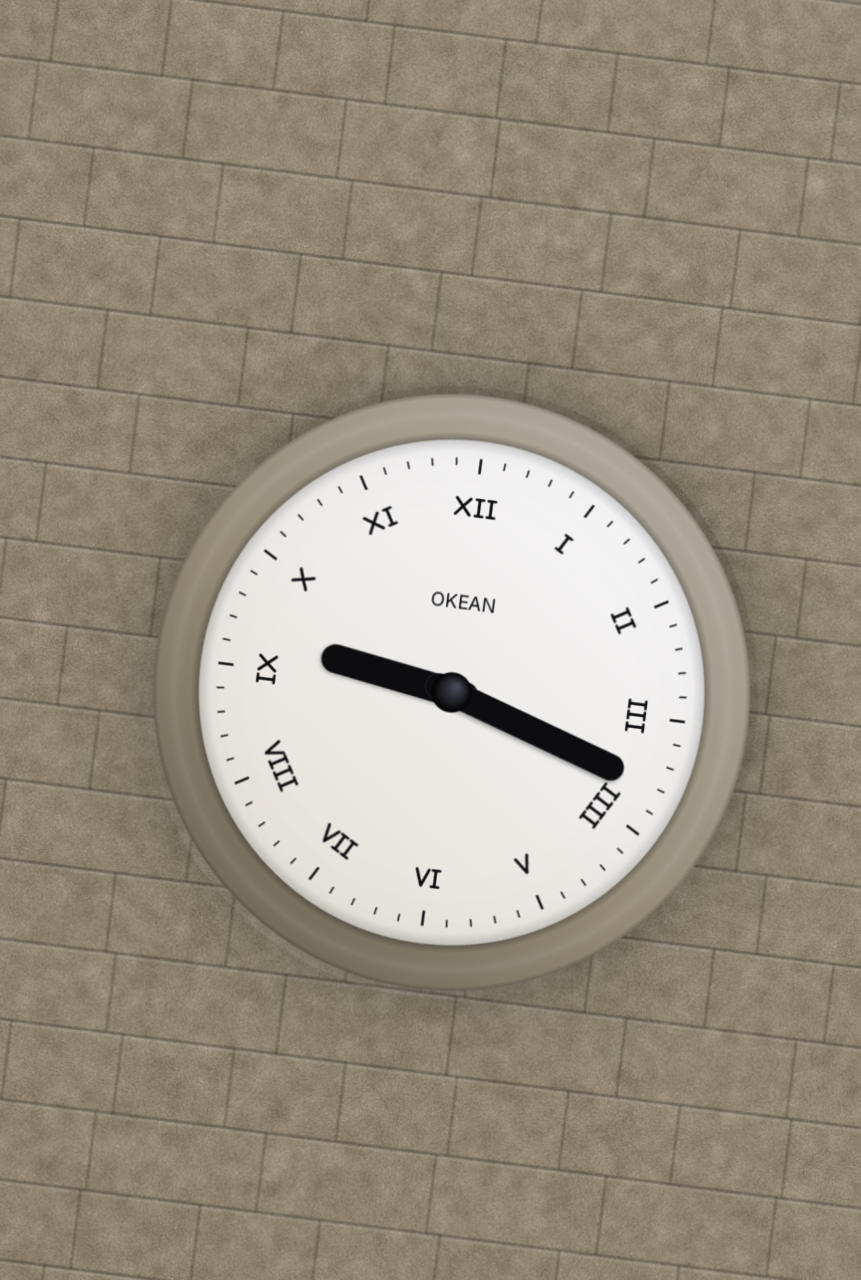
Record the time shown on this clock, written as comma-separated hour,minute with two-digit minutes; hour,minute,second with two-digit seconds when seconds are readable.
9,18
